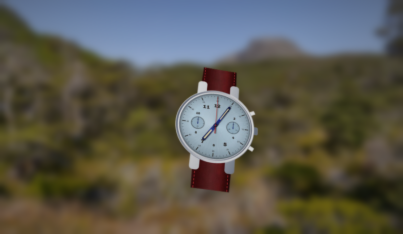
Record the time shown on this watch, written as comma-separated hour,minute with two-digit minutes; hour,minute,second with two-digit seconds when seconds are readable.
7,05
